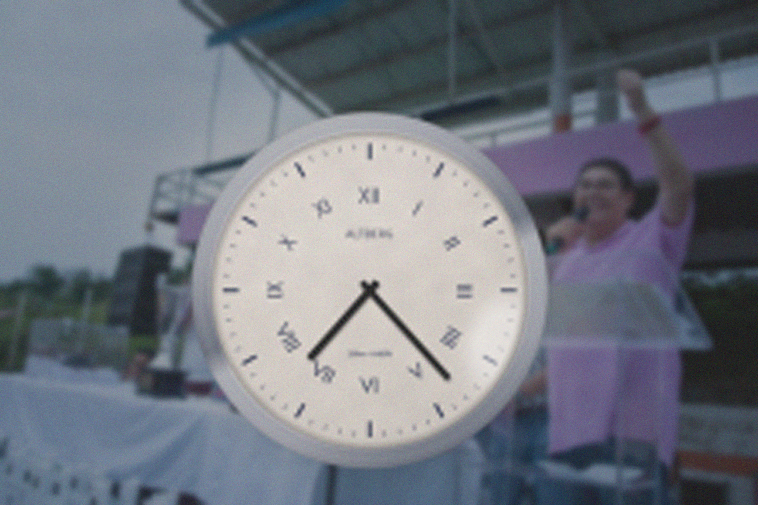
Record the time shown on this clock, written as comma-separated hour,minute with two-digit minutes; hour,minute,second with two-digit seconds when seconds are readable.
7,23
